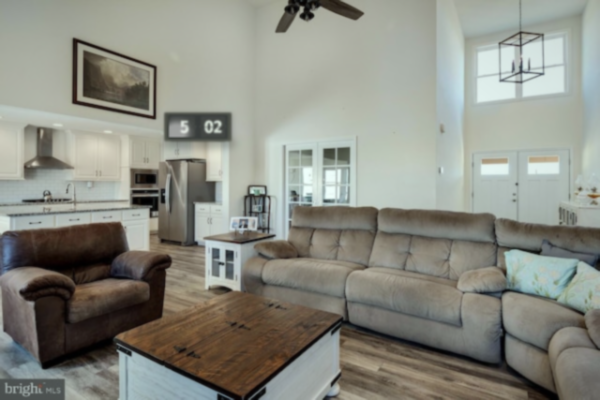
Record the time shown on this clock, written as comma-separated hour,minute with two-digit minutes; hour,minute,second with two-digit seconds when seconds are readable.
5,02
